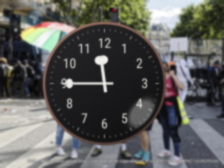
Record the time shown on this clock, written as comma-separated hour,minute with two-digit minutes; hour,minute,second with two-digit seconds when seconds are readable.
11,45
